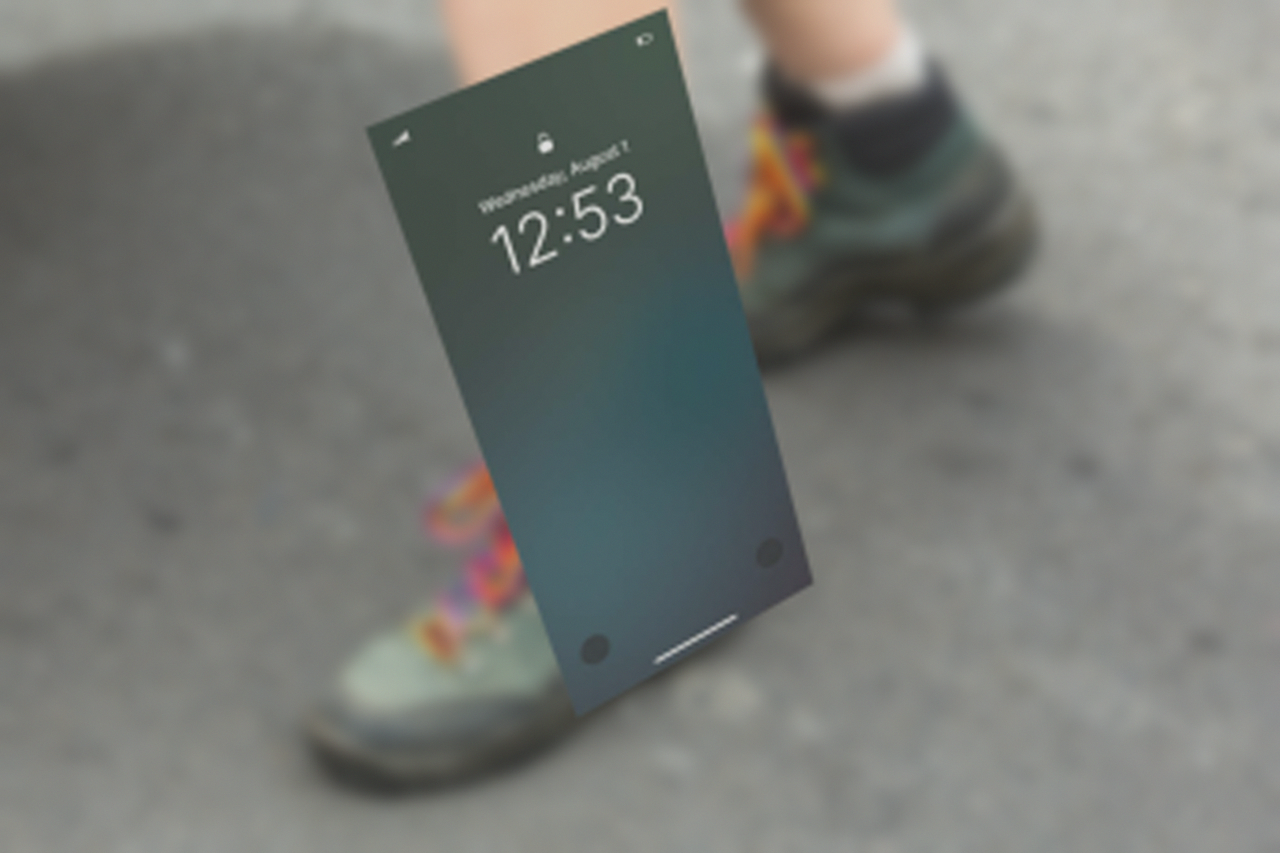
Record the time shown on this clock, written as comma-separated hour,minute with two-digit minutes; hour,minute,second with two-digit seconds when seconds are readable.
12,53
